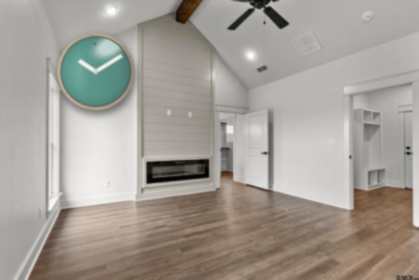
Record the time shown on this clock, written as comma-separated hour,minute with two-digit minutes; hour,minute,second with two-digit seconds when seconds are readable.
10,10
